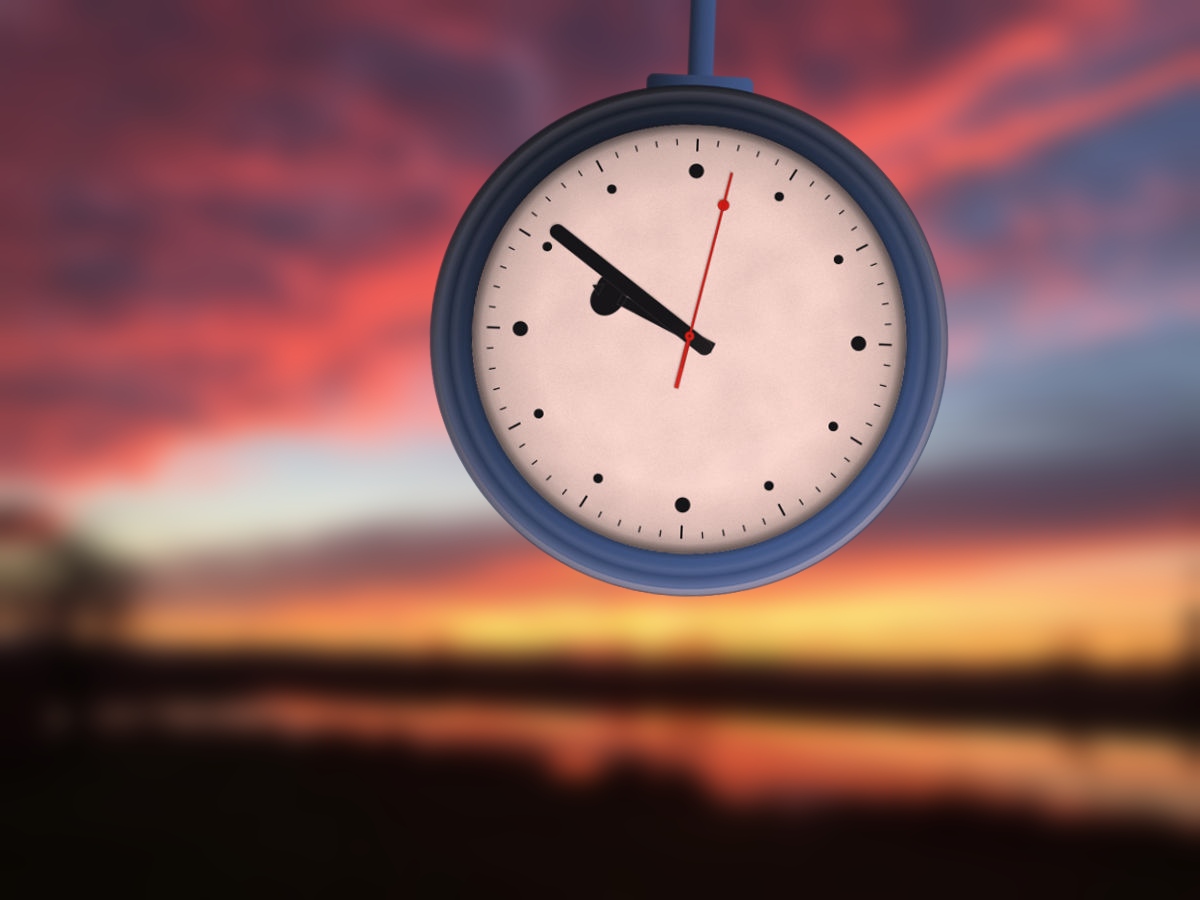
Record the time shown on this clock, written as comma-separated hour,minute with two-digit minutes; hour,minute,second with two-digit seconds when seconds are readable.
9,51,02
